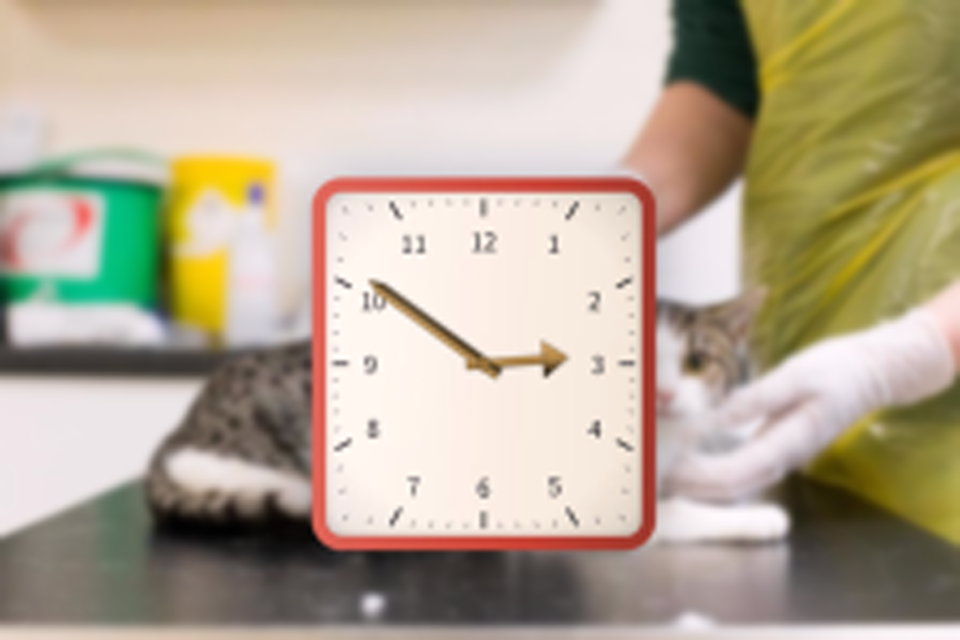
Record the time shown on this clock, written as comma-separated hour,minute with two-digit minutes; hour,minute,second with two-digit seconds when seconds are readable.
2,51
